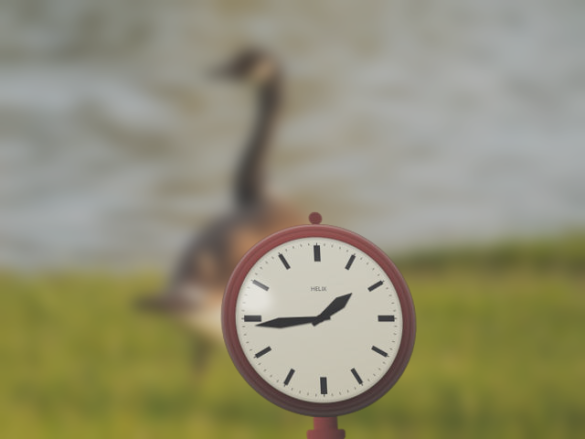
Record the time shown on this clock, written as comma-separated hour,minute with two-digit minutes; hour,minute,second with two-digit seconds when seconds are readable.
1,44
